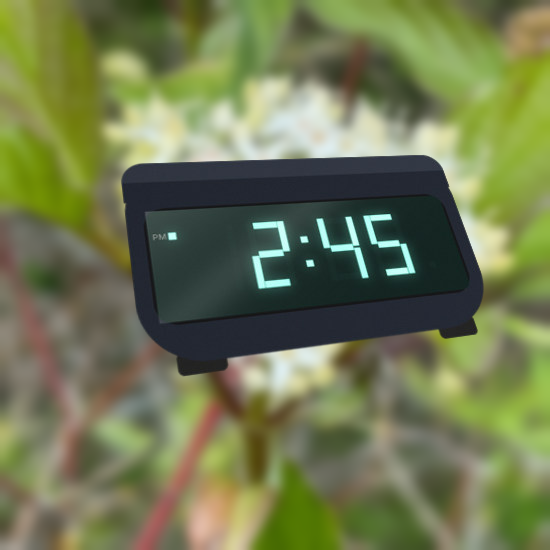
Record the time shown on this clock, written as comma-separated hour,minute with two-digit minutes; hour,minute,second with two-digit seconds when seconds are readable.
2,45
